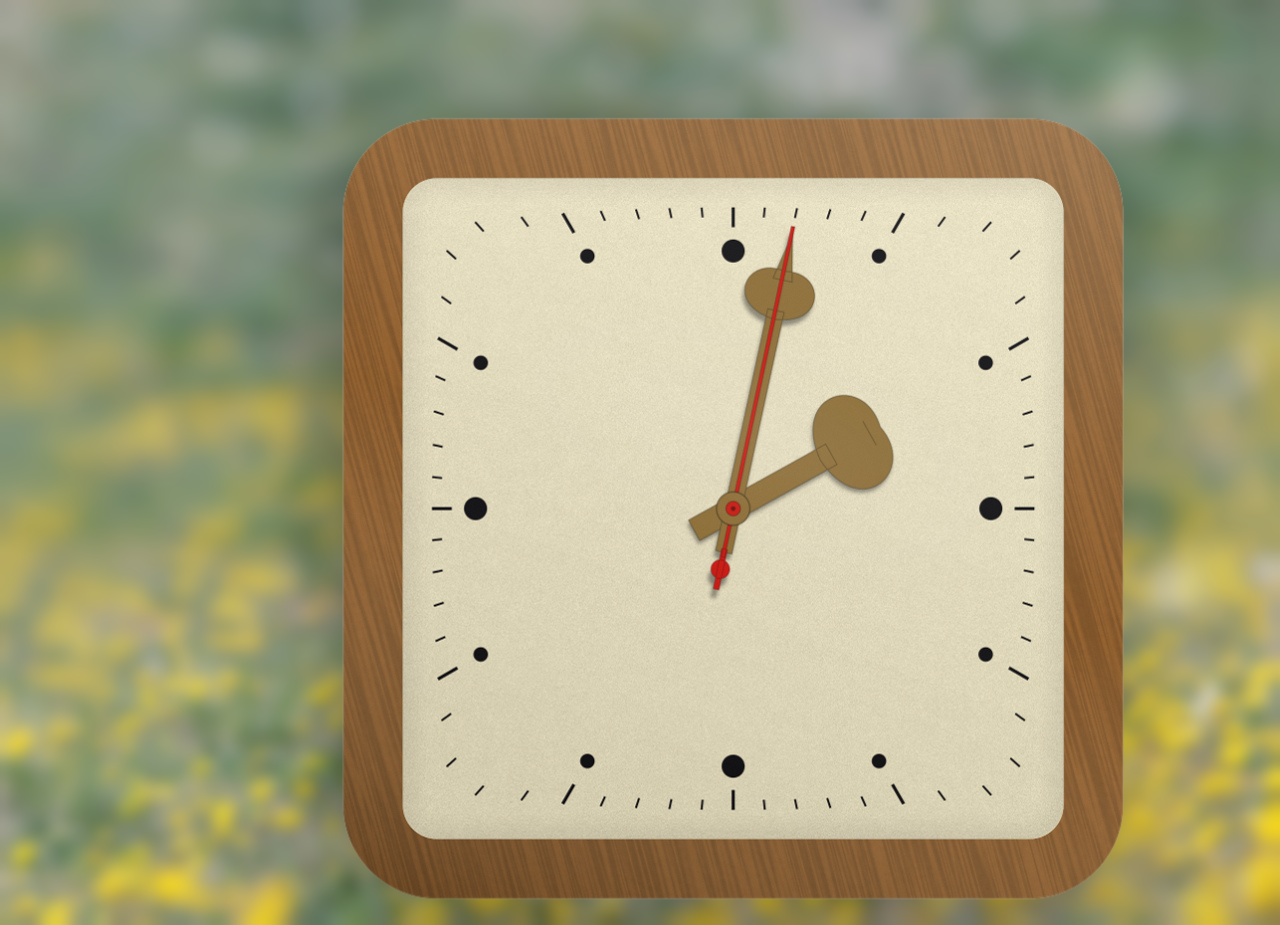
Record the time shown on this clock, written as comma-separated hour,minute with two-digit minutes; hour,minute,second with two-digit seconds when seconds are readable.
2,02,02
